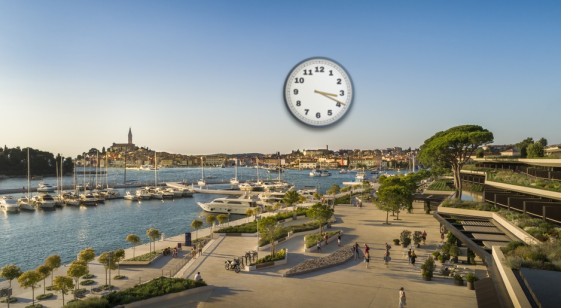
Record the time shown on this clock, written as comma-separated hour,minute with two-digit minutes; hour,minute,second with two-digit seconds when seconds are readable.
3,19
